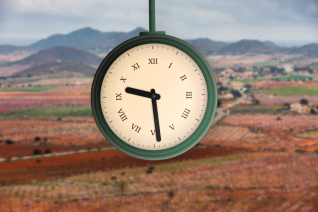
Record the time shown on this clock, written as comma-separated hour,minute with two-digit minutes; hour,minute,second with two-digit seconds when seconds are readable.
9,29
